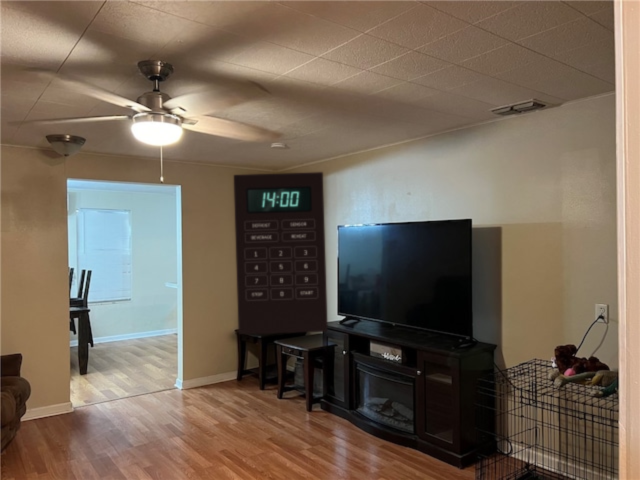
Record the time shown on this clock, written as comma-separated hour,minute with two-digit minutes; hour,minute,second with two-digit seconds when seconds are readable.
14,00
